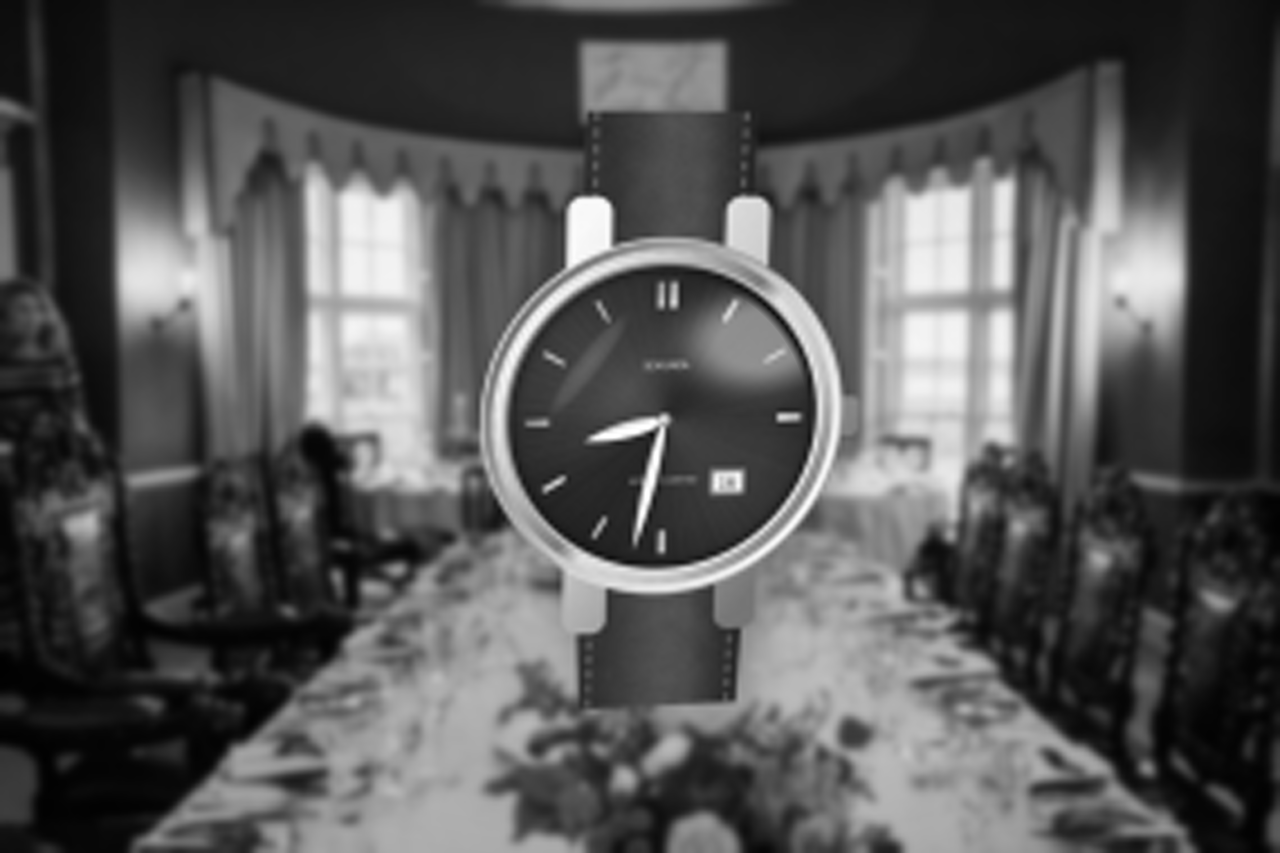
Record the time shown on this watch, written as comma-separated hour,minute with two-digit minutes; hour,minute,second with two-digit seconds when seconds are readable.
8,32
